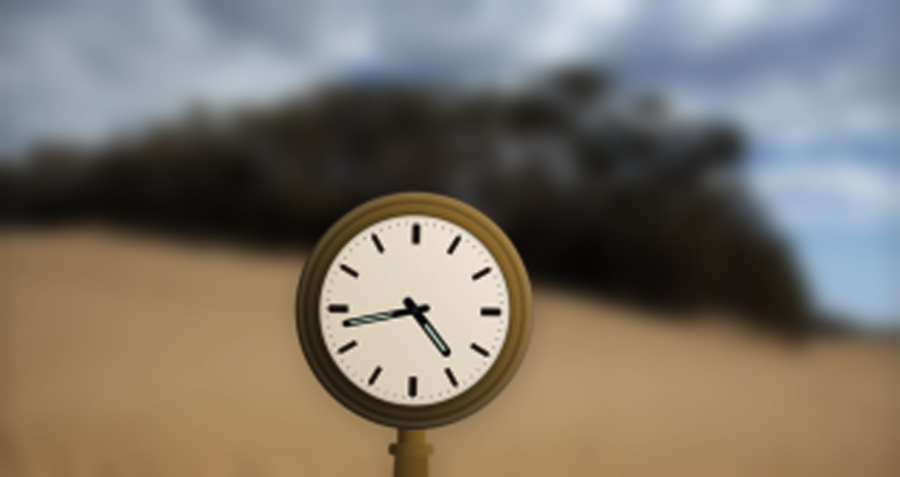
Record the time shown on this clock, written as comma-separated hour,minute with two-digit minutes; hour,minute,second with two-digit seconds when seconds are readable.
4,43
